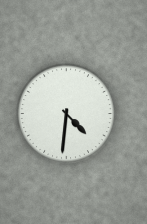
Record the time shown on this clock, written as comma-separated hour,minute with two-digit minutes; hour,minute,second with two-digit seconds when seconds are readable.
4,31
